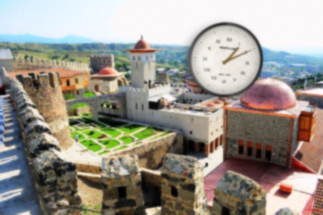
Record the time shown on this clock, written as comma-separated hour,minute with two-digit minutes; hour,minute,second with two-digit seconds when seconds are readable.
1,10
